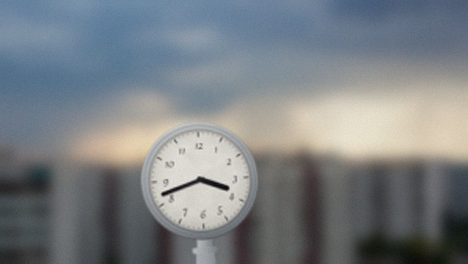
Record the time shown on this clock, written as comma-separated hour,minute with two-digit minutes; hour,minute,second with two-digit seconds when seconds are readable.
3,42
